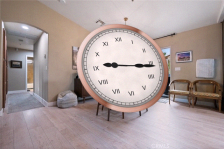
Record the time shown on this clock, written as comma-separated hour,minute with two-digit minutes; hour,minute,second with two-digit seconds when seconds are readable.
9,16
